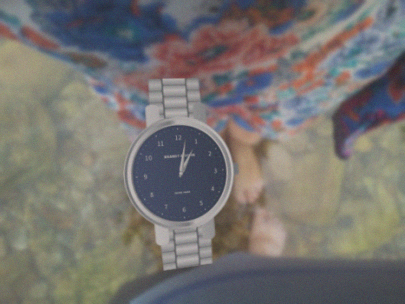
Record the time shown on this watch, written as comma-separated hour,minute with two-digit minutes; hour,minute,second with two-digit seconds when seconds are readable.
1,02
